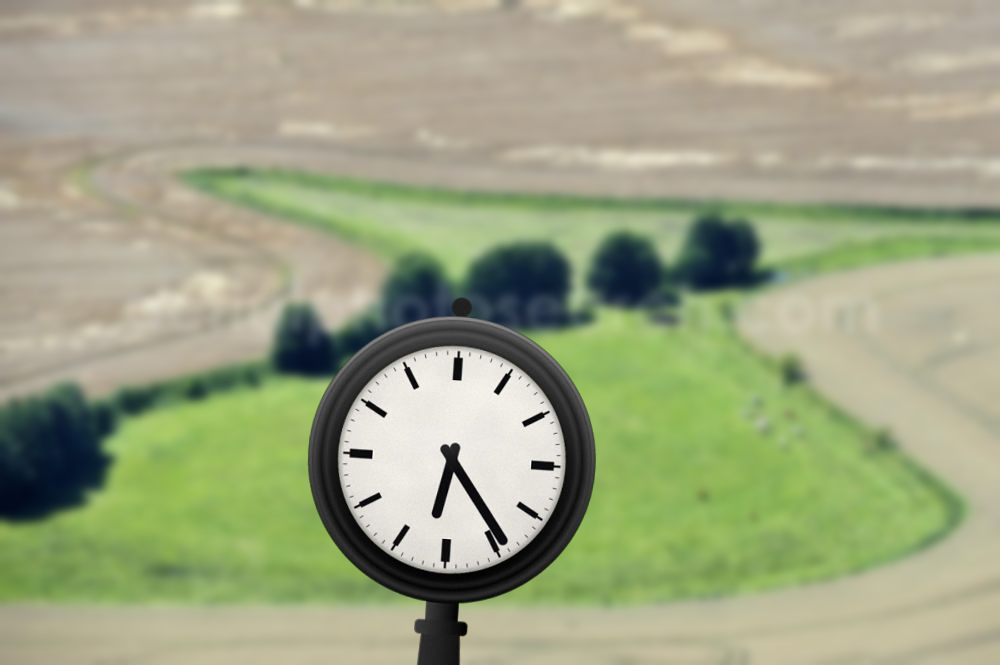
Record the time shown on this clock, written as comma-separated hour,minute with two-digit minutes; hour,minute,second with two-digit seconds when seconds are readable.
6,24
